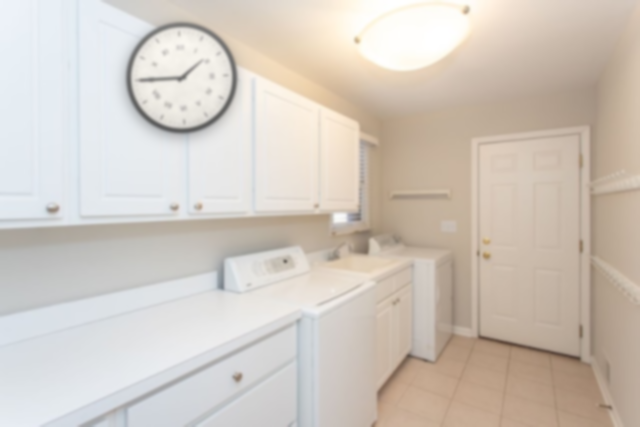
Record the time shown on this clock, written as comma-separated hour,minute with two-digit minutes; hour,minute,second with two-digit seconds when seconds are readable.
1,45
